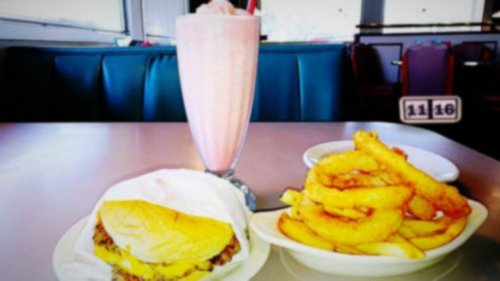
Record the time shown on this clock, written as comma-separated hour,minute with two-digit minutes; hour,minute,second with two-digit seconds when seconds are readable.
11,16
